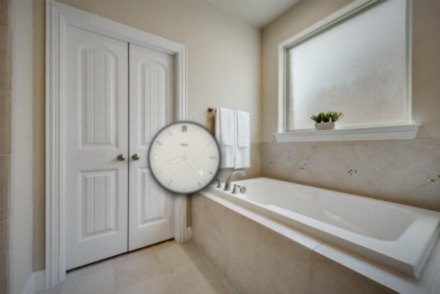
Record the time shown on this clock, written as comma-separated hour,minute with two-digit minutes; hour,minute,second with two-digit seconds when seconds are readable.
8,23
